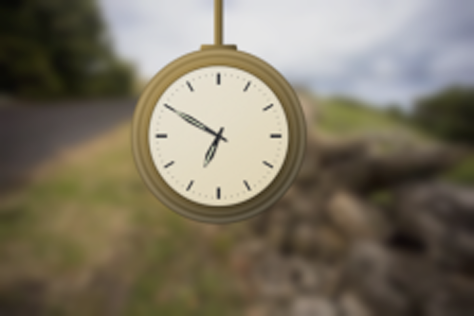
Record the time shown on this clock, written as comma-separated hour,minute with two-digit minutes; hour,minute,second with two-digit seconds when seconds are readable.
6,50
